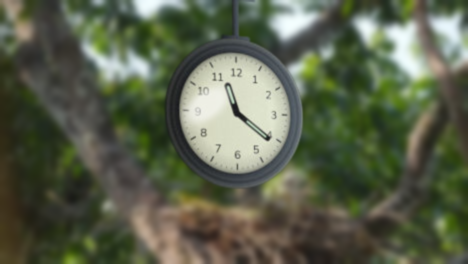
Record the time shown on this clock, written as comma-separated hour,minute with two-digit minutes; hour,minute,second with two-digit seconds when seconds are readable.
11,21
